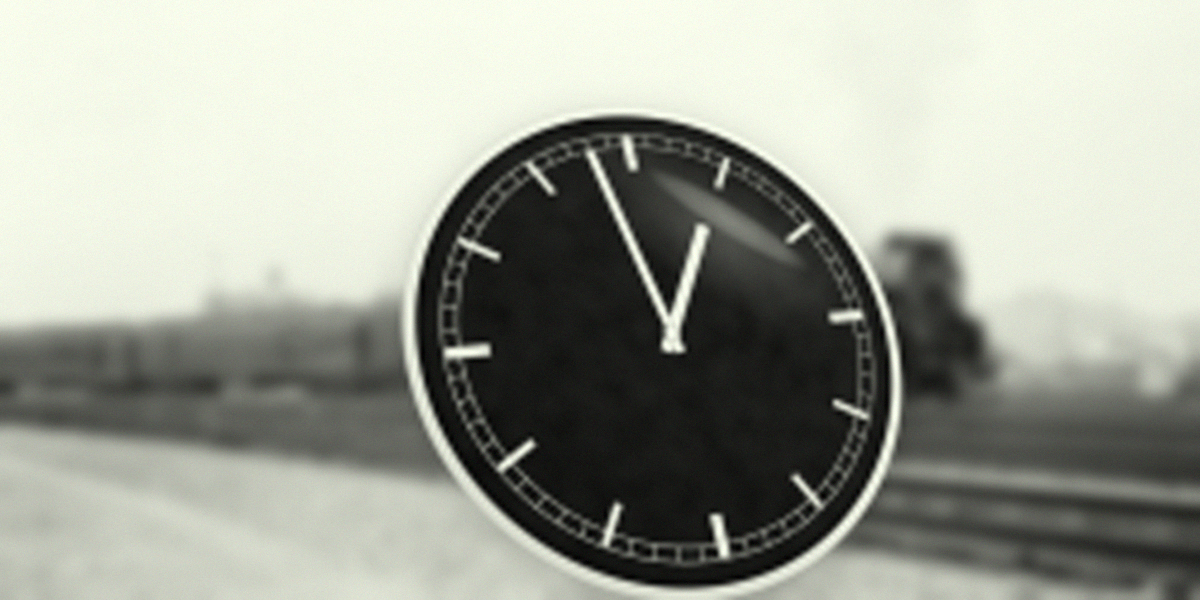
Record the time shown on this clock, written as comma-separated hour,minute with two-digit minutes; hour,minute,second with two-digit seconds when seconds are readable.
12,58
